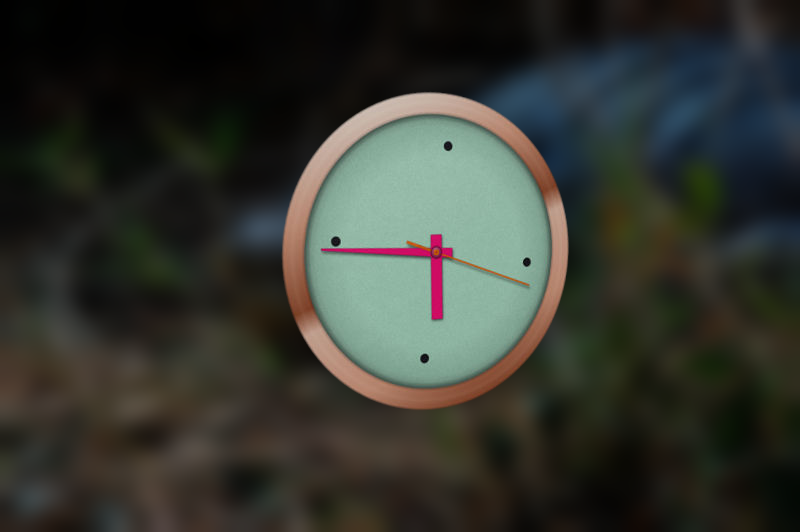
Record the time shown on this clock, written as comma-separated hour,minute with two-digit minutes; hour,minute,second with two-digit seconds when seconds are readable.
5,44,17
